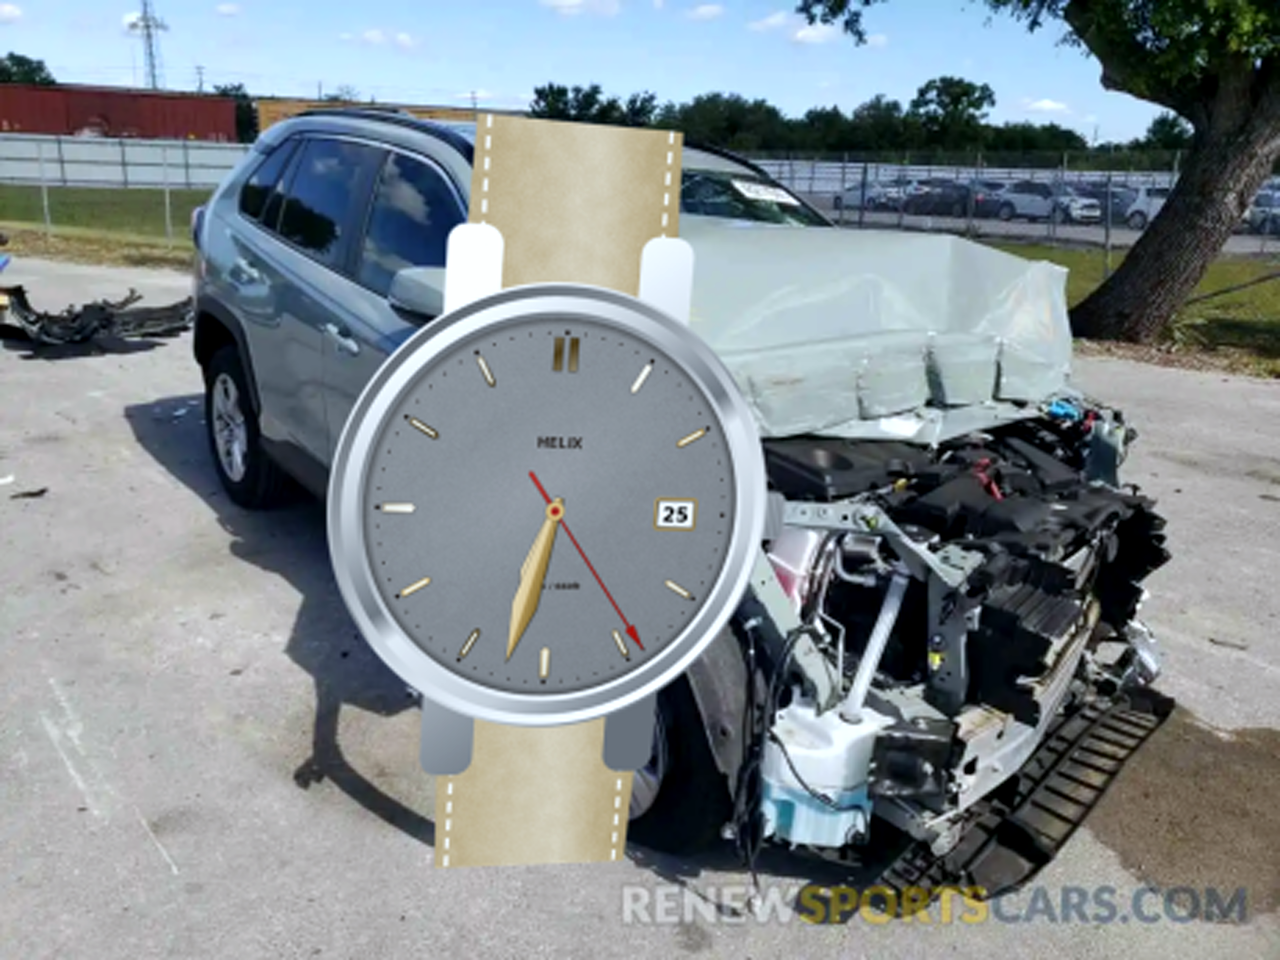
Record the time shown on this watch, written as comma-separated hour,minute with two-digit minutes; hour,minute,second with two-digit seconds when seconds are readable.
6,32,24
